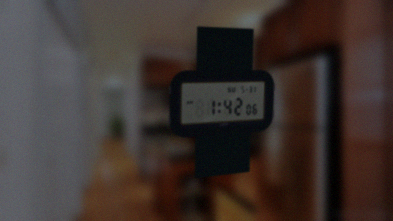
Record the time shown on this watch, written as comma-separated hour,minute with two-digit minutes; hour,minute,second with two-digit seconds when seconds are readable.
1,42,06
